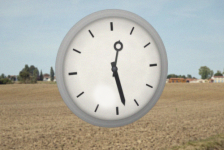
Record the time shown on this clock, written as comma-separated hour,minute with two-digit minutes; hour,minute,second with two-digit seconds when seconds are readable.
12,28
